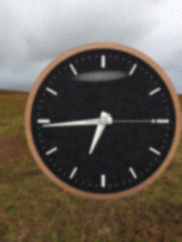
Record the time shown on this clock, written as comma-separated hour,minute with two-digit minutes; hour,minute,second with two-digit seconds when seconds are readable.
6,44,15
